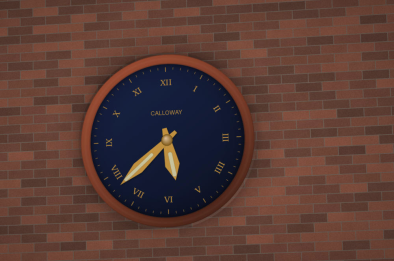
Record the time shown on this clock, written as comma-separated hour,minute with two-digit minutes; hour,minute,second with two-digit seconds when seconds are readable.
5,38
